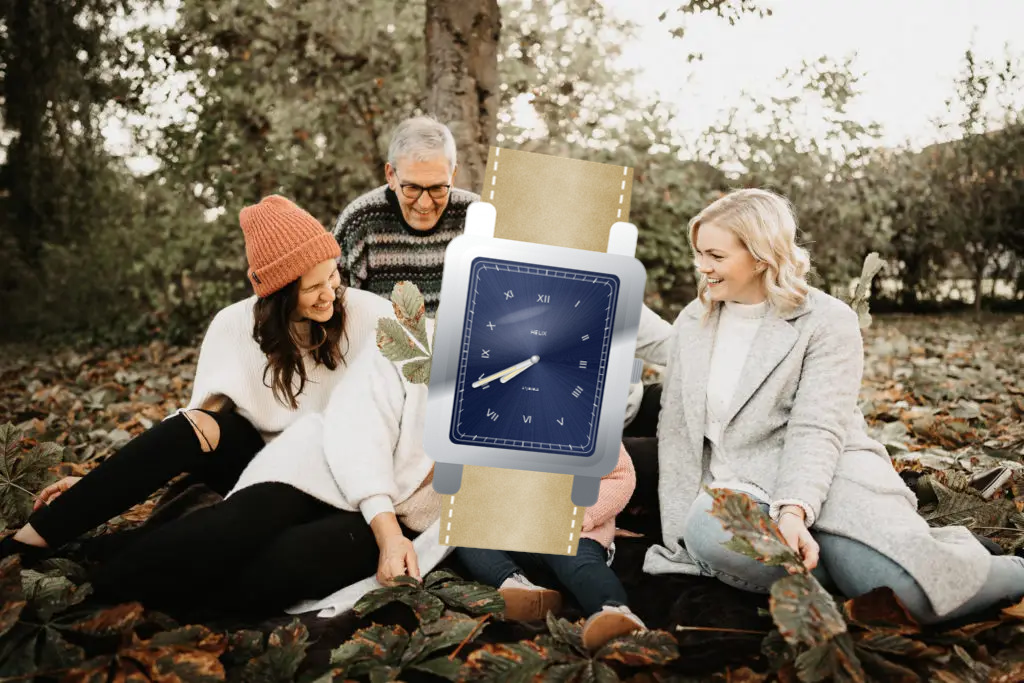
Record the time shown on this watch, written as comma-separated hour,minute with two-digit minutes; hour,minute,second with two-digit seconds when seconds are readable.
7,40
